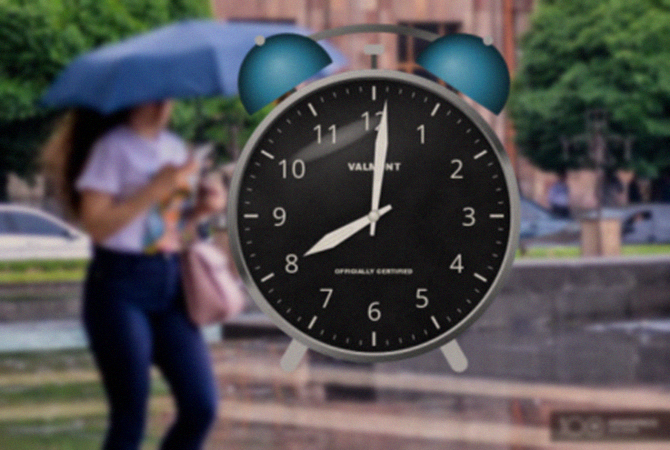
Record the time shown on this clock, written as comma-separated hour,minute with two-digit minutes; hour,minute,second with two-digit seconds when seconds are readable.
8,01
